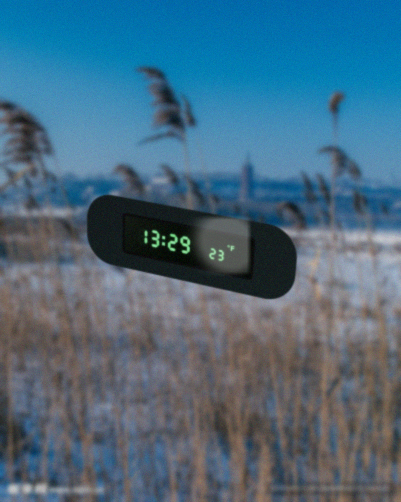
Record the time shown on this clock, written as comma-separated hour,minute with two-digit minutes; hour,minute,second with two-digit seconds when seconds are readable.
13,29
